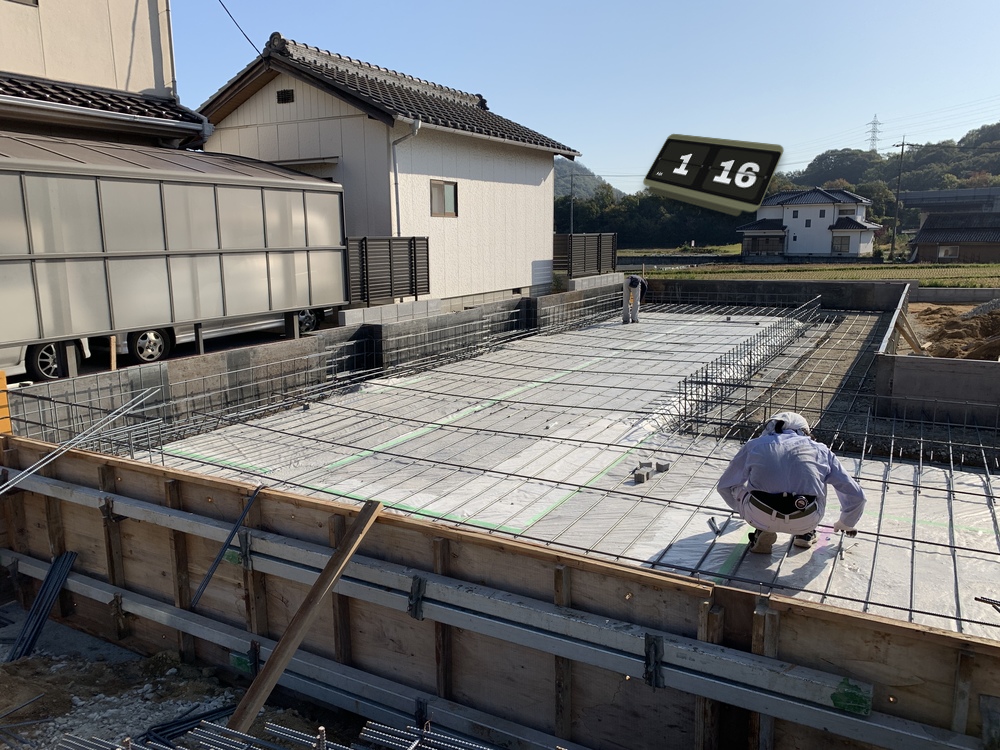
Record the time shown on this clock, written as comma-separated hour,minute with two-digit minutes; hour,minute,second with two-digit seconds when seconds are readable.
1,16
